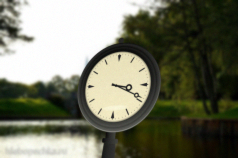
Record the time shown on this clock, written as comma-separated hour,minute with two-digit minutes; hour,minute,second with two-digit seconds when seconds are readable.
3,19
